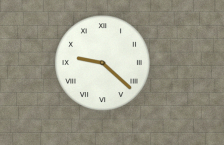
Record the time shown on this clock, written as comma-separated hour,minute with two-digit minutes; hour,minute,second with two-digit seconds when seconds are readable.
9,22
